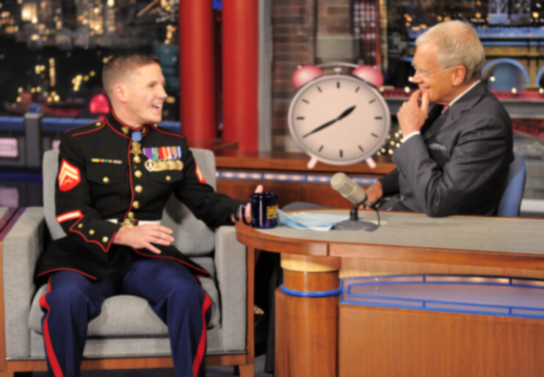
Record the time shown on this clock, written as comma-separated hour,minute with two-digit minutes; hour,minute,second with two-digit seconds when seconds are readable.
1,40
